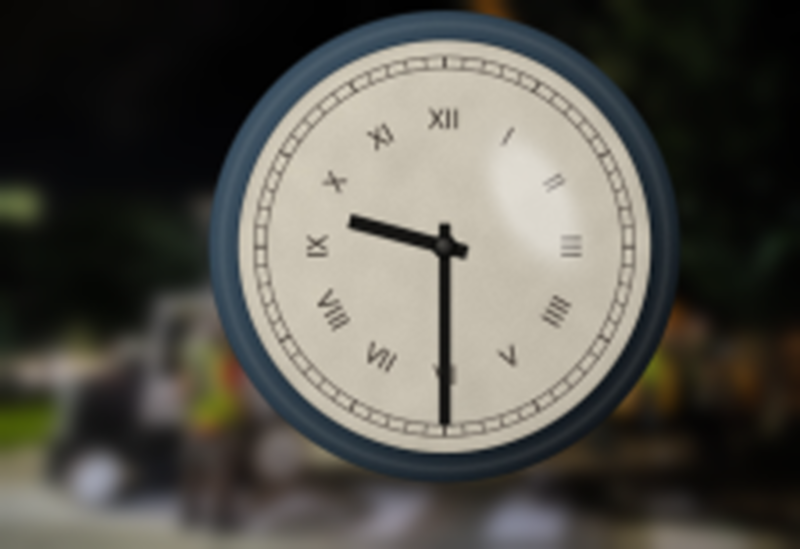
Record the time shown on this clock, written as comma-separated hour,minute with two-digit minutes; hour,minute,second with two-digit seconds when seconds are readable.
9,30
